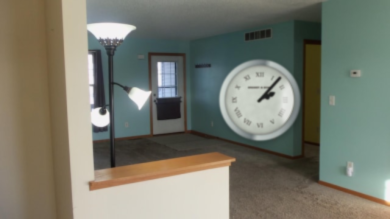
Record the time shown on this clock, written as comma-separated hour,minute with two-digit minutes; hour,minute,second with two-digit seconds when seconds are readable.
2,07
